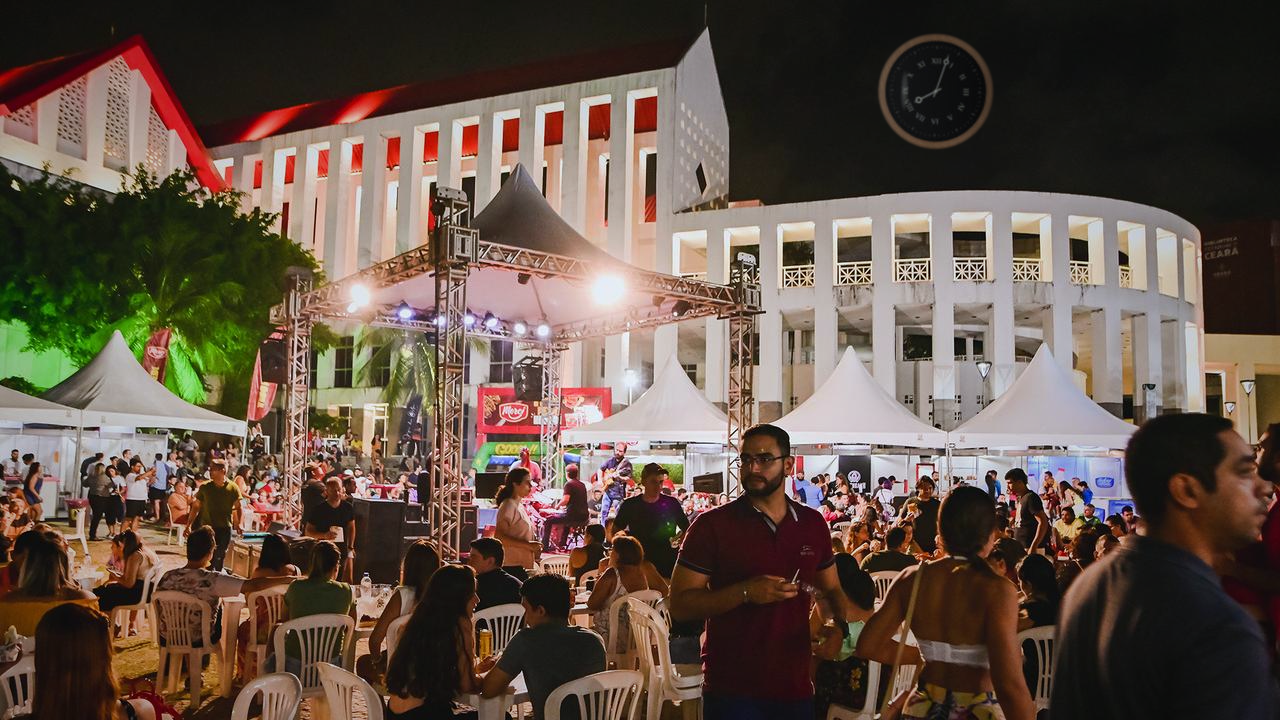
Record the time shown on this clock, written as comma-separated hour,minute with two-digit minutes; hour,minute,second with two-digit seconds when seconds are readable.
8,03
